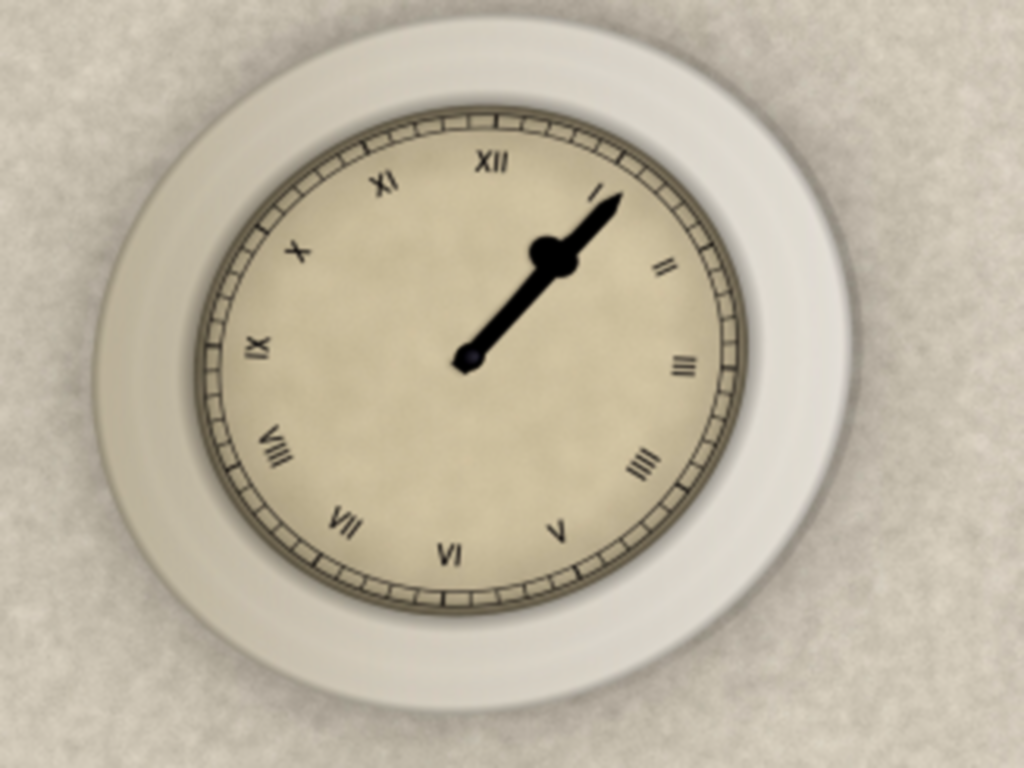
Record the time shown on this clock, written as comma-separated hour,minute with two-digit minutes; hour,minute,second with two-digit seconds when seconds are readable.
1,06
